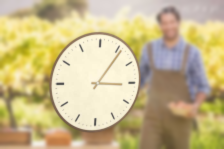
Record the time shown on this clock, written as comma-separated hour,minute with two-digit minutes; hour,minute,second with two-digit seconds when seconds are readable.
3,06
